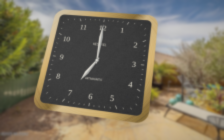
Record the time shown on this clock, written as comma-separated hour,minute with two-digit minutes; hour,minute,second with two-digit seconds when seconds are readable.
7,00
